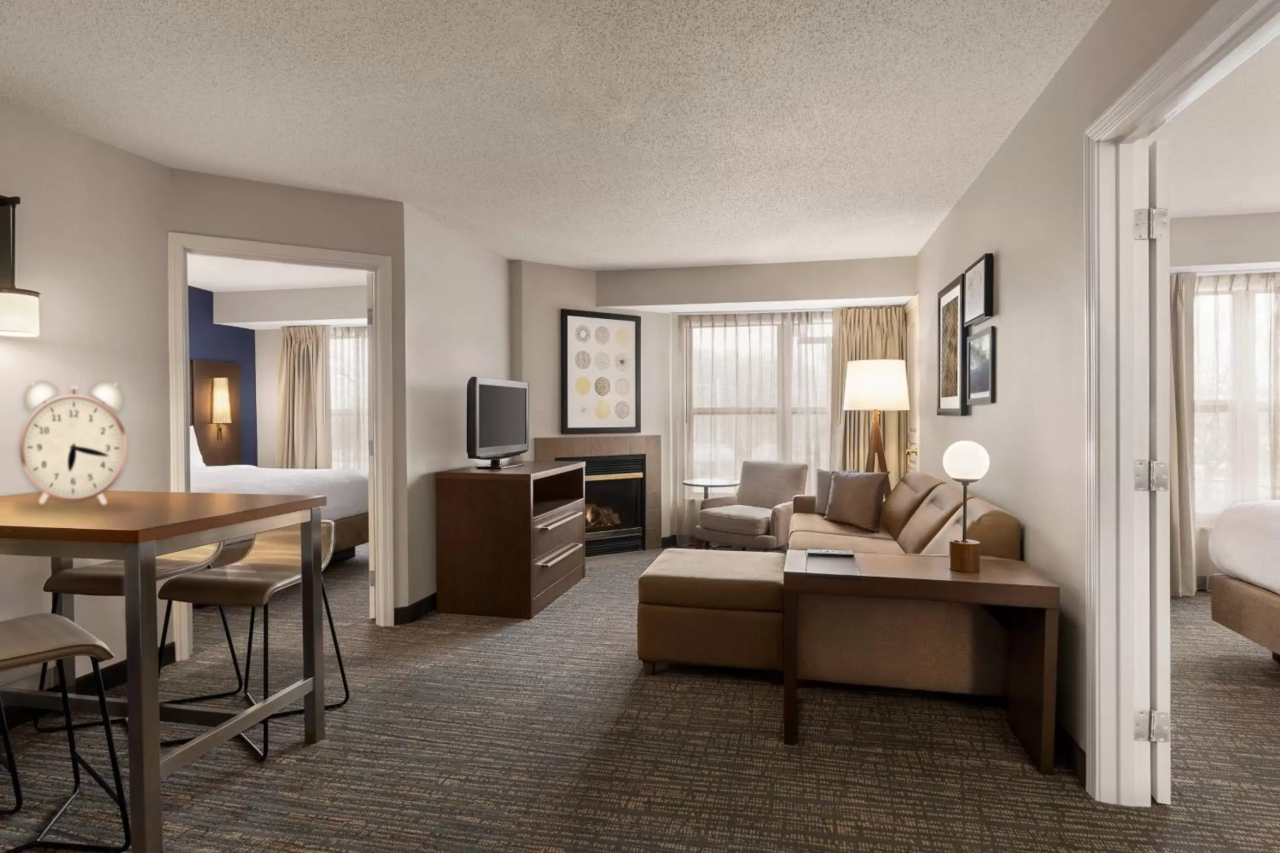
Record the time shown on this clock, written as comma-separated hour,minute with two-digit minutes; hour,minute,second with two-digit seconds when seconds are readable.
6,17
